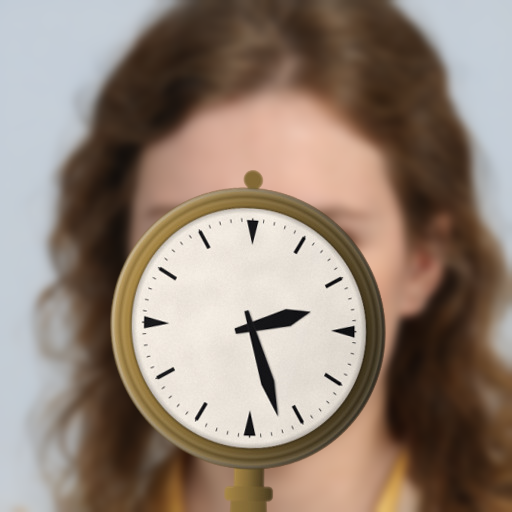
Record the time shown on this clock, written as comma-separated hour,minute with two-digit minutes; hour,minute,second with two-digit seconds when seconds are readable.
2,27
